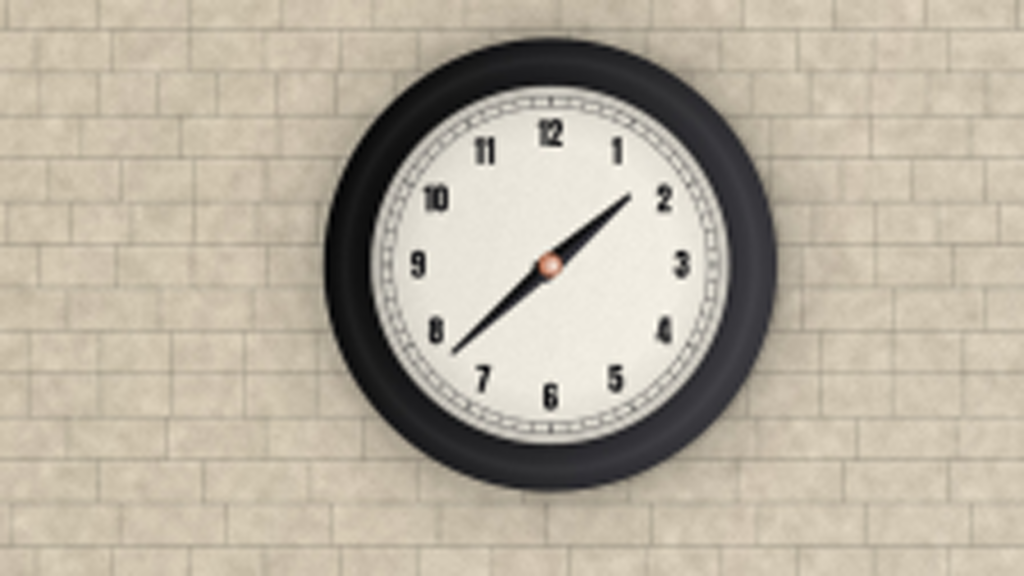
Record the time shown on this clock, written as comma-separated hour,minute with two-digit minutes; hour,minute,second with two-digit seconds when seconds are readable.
1,38
